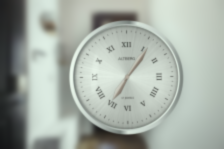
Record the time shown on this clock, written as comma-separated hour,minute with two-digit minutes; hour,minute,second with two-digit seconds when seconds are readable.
7,06
